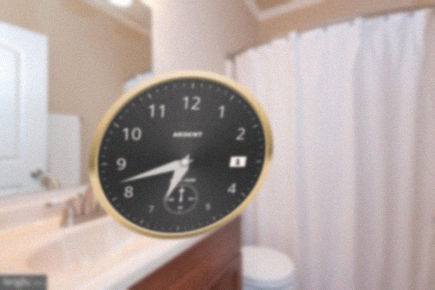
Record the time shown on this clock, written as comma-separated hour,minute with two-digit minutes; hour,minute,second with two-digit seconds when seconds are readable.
6,42
